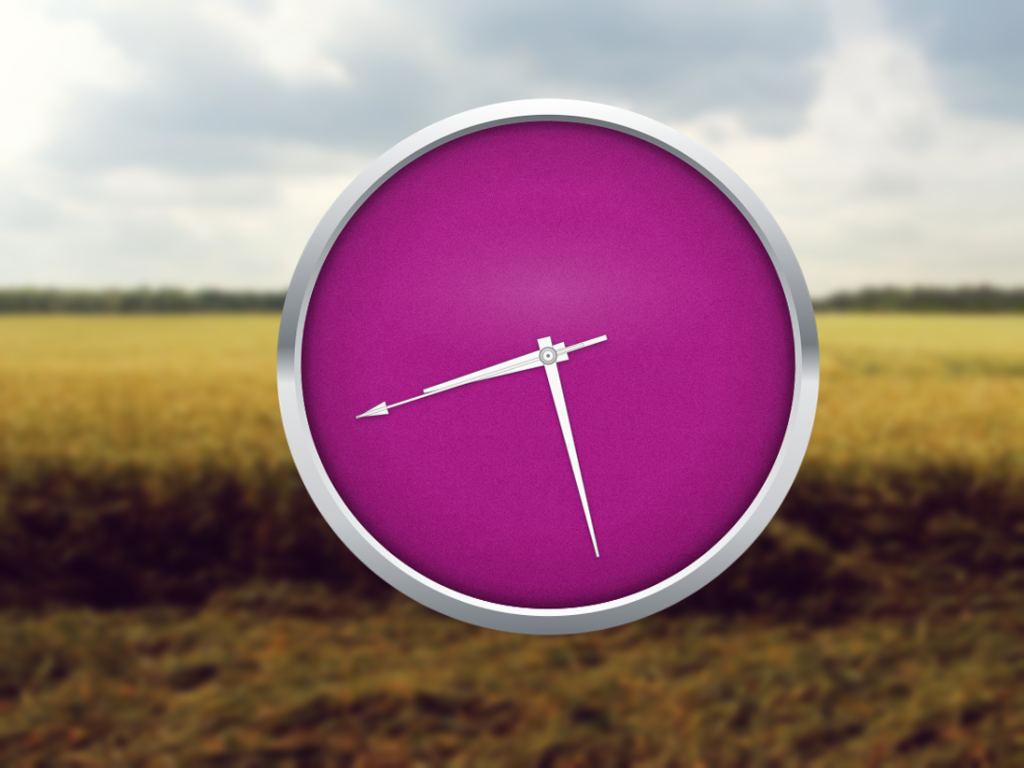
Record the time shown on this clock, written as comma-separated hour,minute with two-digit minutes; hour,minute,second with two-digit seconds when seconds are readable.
8,27,42
